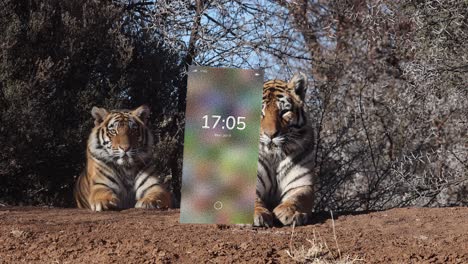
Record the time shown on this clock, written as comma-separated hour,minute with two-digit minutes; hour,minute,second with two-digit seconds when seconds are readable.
17,05
